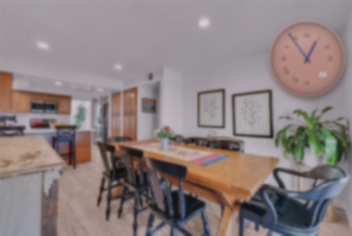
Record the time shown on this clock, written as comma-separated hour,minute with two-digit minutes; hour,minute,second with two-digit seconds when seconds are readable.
12,54
